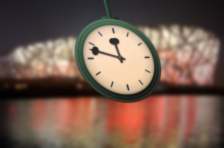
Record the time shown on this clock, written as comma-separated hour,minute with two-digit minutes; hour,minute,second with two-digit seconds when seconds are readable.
11,48
